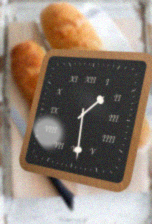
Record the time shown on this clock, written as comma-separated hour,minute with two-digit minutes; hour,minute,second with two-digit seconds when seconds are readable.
1,29
